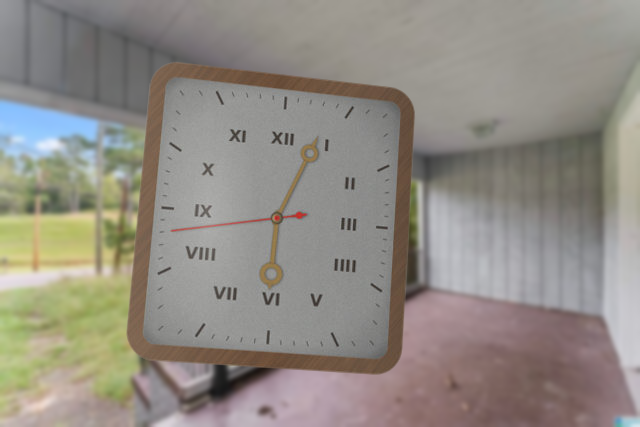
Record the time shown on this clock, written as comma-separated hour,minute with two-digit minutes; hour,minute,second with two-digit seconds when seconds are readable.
6,03,43
